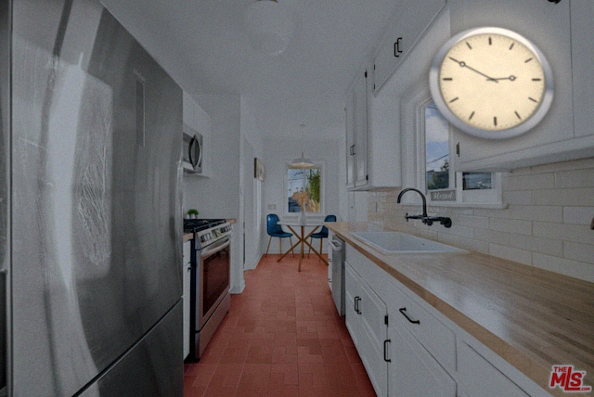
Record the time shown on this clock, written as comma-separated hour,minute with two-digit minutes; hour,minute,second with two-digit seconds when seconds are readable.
2,50
